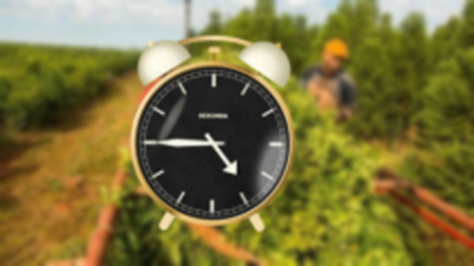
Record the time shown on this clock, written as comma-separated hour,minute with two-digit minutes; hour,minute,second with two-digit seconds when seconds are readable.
4,45
